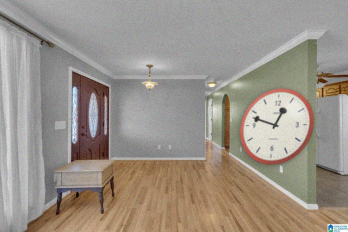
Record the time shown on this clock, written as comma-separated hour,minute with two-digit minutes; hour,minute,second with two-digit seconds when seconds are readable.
12,48
